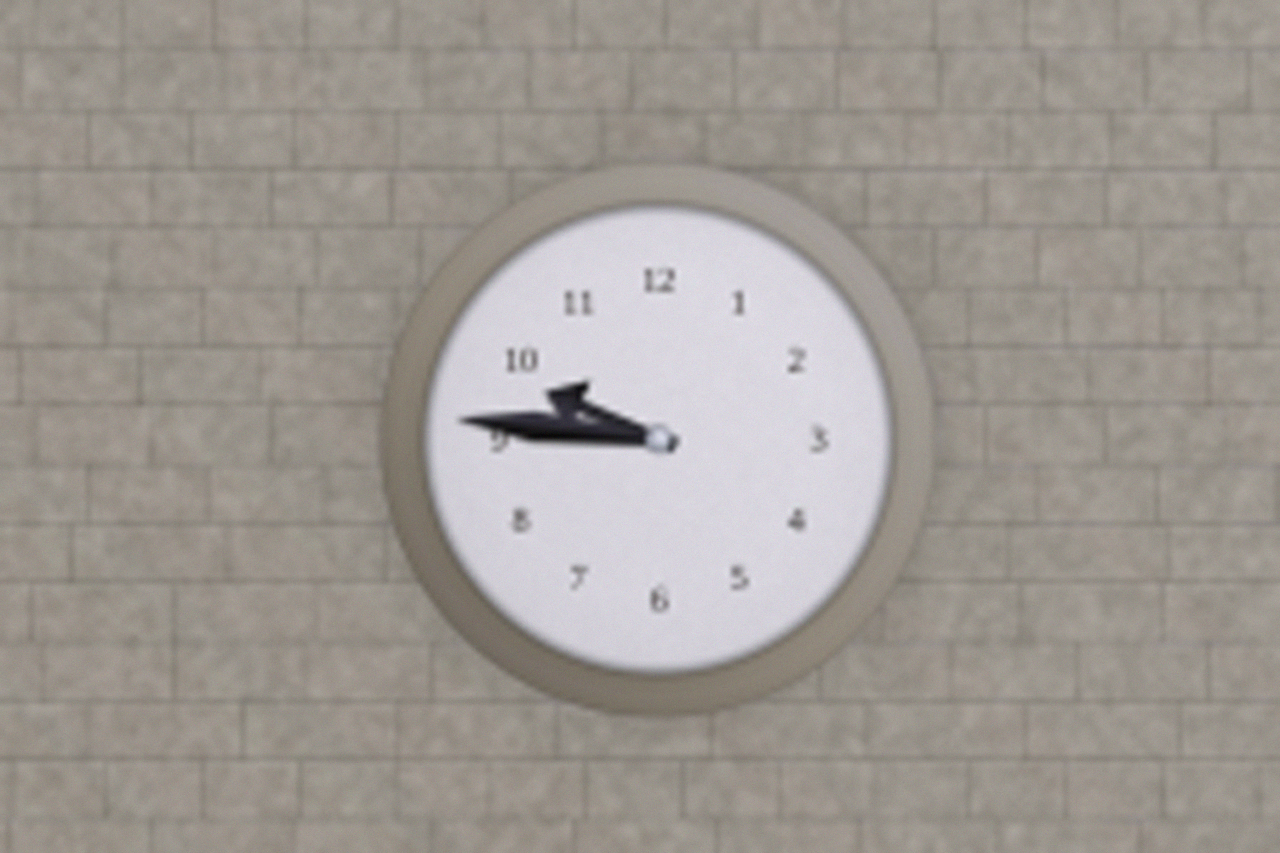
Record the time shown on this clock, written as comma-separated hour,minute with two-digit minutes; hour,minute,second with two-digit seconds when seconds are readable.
9,46
